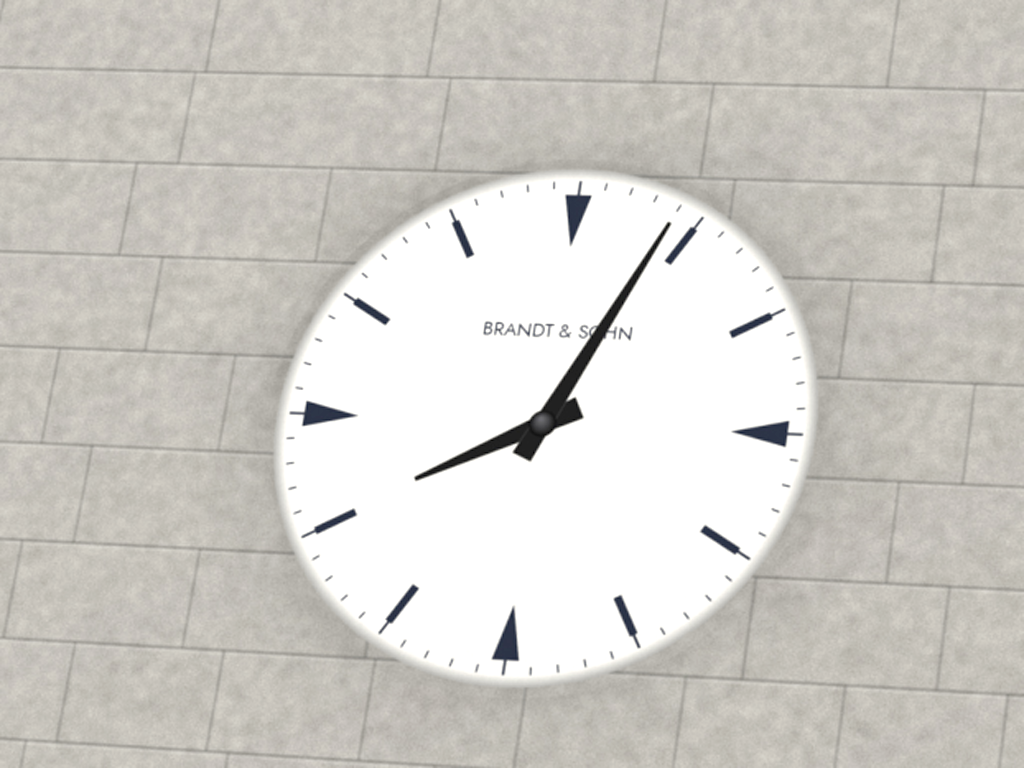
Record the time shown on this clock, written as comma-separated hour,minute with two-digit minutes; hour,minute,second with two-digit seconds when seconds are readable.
8,04
